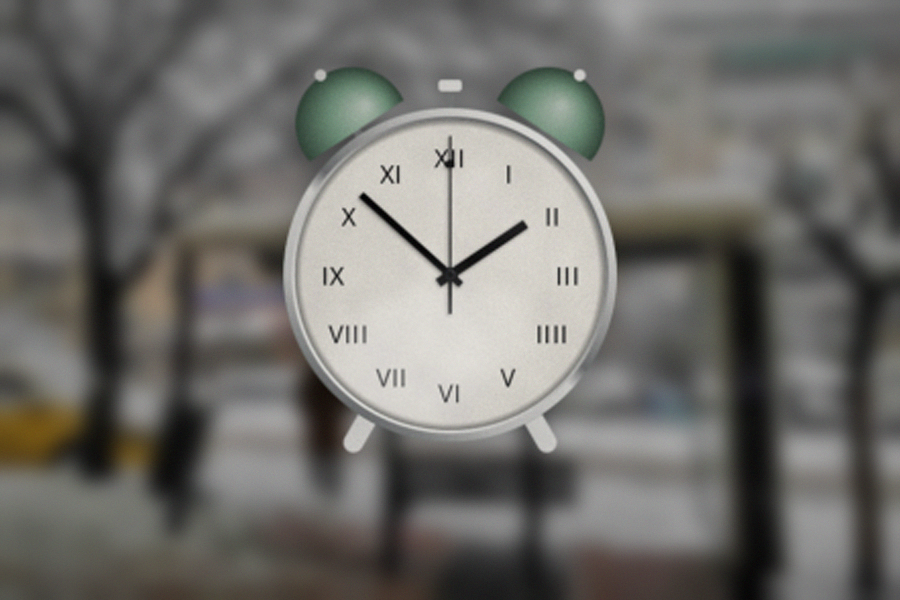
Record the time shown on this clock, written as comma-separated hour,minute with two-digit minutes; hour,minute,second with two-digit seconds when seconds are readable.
1,52,00
